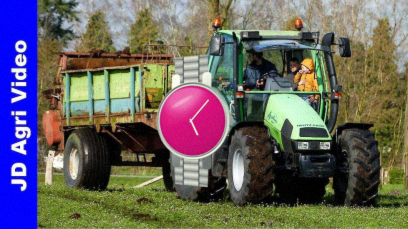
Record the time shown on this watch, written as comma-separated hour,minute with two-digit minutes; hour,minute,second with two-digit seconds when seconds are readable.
5,07
